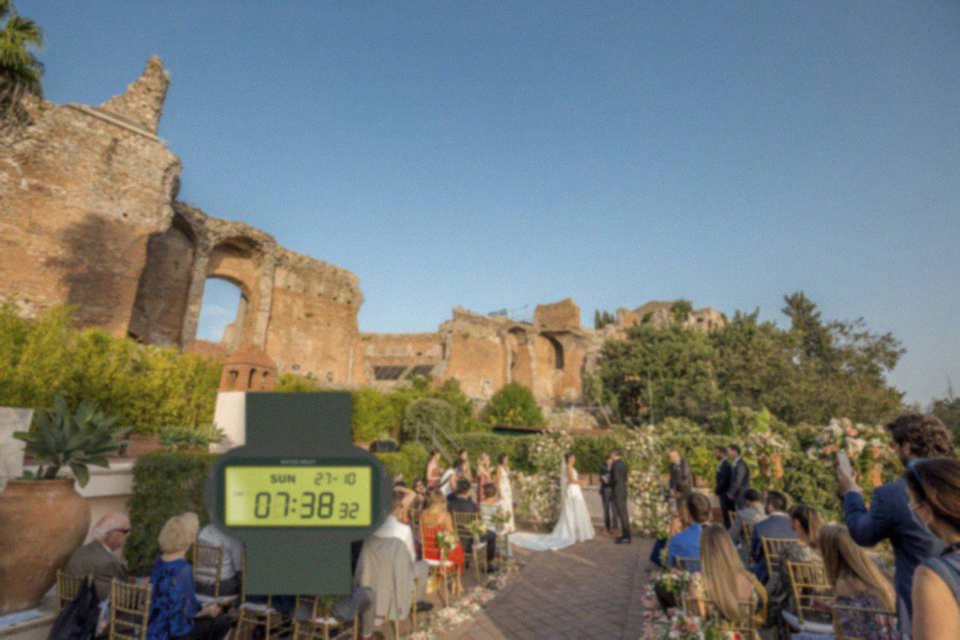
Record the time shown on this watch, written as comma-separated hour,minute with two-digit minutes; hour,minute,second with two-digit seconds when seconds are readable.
7,38,32
